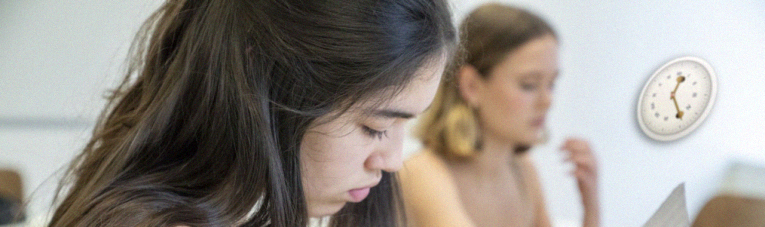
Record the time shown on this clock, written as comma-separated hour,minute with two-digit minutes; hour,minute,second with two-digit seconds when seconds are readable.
12,24
